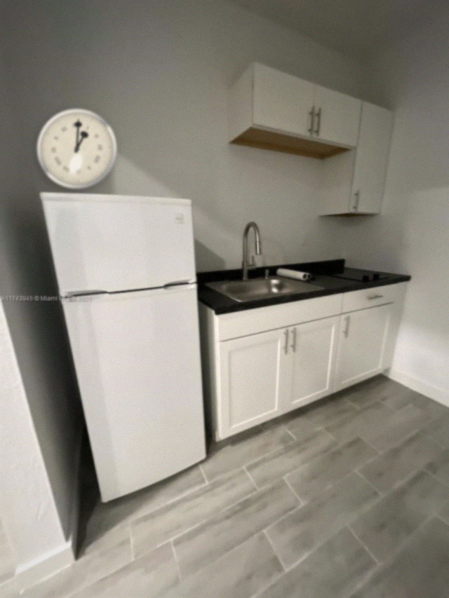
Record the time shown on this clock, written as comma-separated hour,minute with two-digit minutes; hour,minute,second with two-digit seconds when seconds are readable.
1,01
